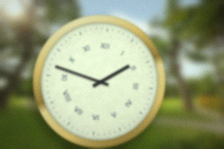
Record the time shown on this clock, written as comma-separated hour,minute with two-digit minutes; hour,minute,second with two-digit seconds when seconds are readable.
1,47
